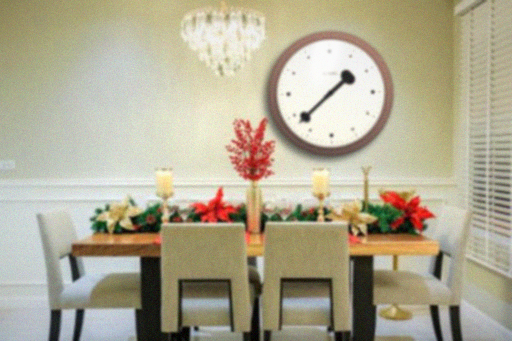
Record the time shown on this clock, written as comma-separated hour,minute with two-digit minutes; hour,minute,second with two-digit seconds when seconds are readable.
1,38
